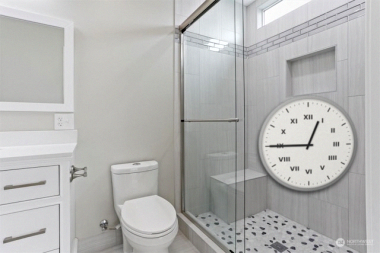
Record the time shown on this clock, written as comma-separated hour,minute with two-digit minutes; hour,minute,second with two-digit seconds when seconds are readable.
12,45
